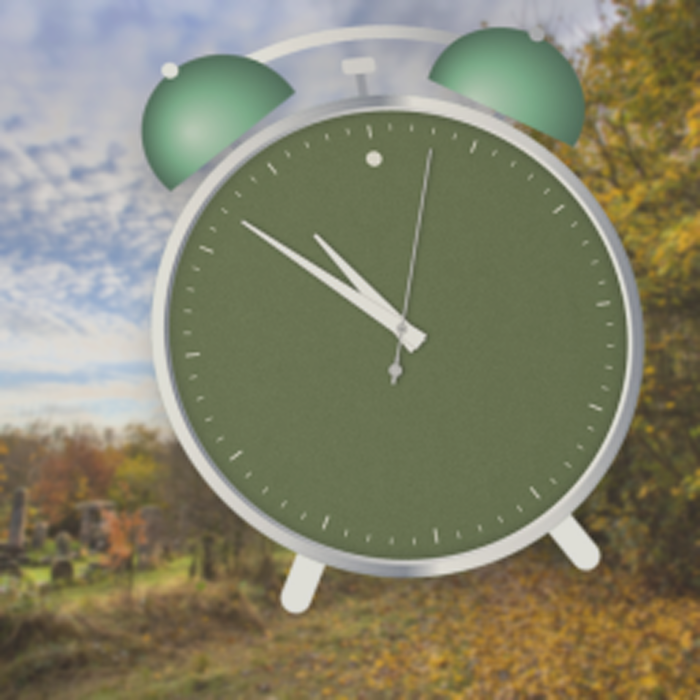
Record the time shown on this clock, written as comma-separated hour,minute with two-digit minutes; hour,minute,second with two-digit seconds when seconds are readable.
10,52,03
